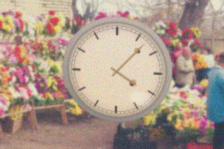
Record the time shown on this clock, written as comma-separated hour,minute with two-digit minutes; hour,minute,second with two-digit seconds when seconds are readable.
4,07
